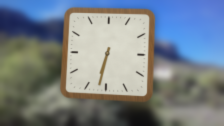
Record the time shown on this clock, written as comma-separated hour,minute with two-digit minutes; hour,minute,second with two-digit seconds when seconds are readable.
6,32
